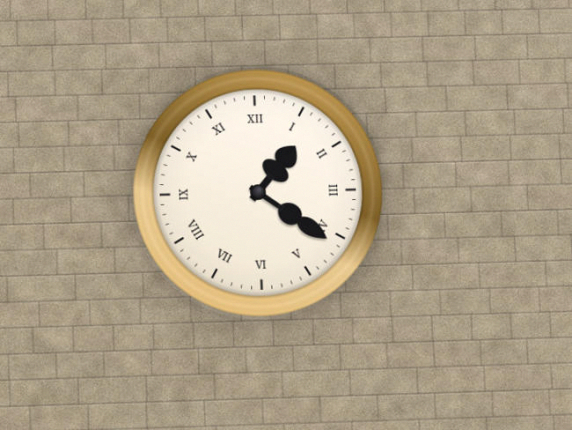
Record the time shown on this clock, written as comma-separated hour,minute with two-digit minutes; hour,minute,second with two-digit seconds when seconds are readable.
1,21
